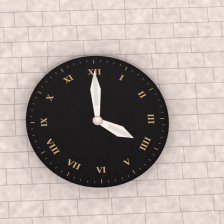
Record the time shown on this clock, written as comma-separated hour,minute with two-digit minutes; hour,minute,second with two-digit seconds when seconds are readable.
4,00
